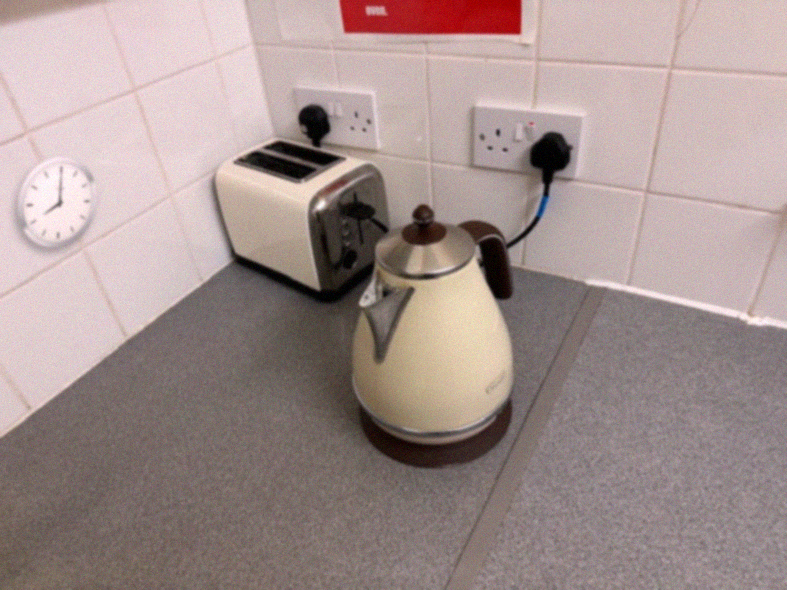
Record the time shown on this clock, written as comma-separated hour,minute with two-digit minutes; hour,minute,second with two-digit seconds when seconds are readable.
8,00
